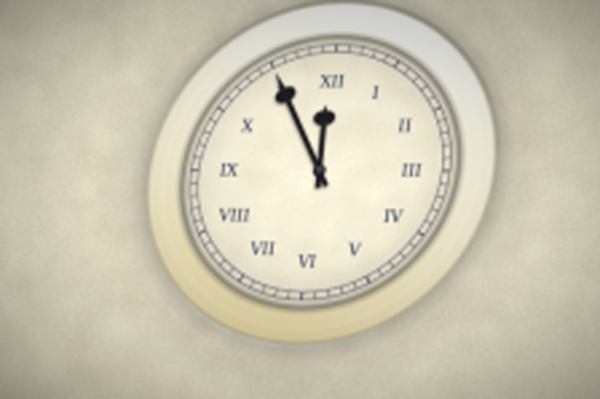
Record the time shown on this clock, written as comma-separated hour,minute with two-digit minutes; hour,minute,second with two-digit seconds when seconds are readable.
11,55
